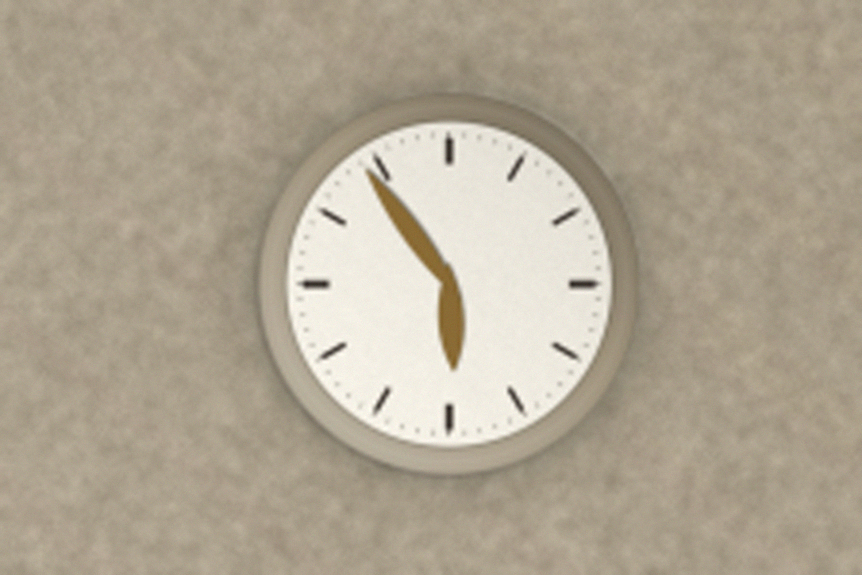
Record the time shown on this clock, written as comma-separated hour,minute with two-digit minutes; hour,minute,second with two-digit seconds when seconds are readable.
5,54
